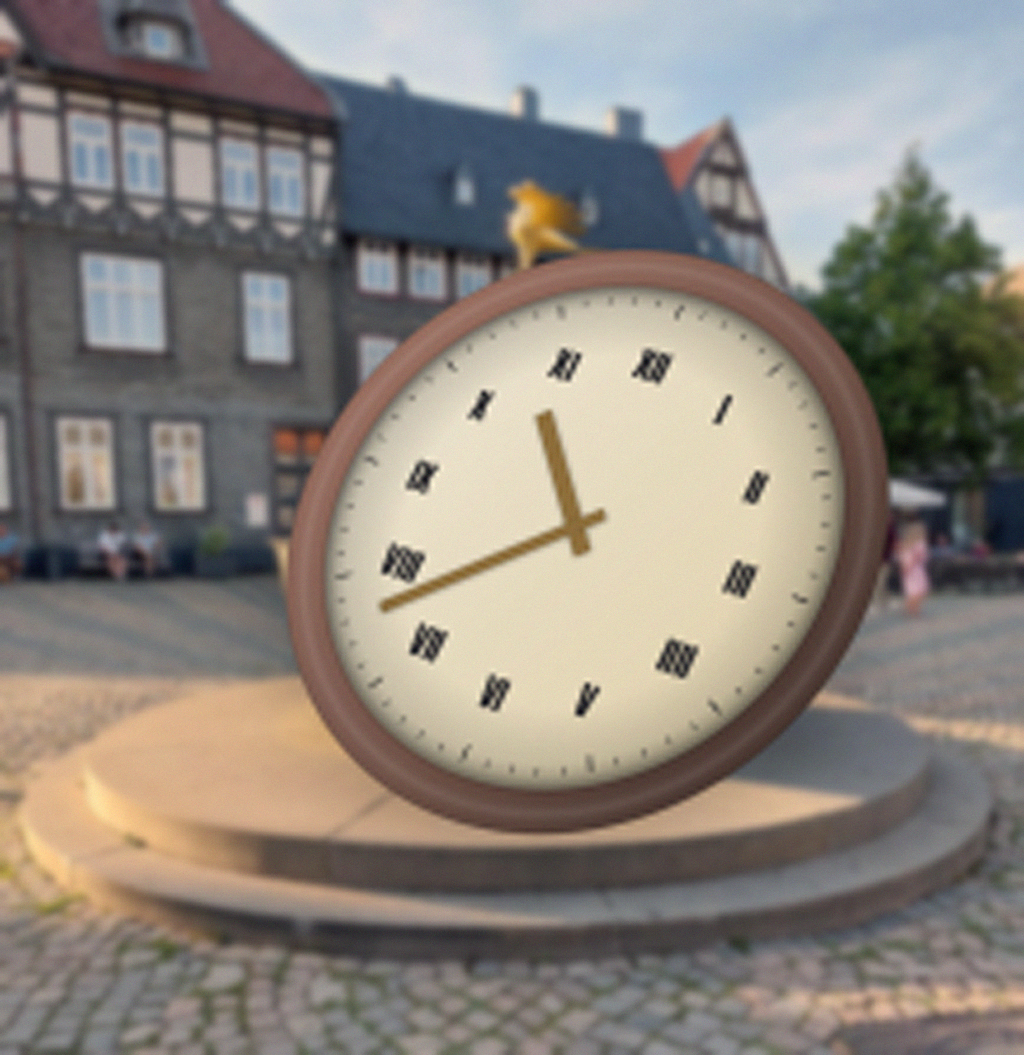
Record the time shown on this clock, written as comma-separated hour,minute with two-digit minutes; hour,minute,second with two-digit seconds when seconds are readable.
10,38
